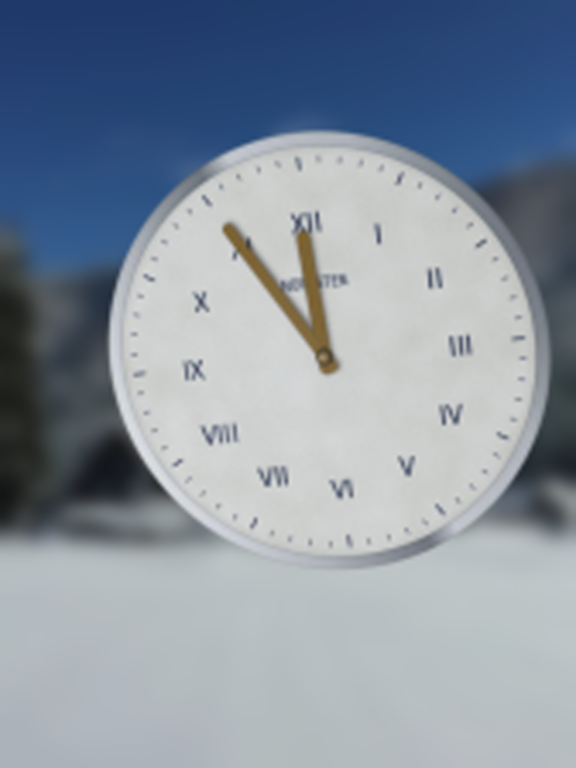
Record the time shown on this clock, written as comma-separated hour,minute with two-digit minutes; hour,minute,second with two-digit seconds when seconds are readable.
11,55
